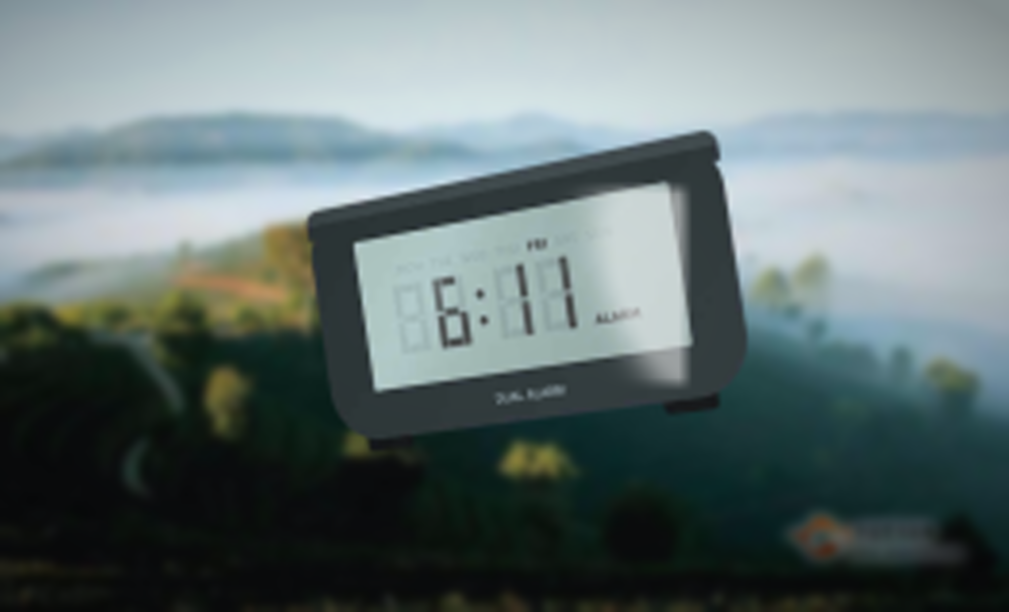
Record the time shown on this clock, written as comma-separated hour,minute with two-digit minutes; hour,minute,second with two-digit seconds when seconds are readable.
6,11
